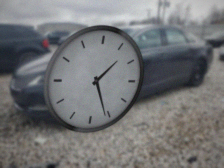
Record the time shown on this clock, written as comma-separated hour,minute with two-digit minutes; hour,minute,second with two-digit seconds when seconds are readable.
1,26
